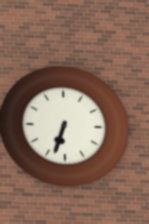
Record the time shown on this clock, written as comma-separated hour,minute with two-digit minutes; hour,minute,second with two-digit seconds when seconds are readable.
6,33
